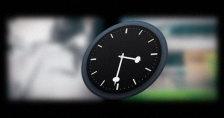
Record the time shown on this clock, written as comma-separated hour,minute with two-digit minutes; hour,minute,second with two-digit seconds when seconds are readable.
3,31
